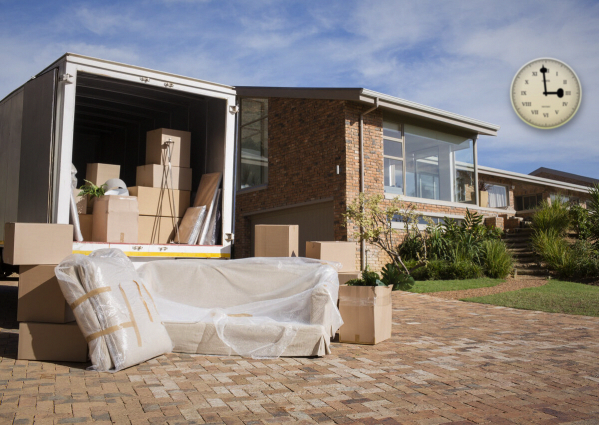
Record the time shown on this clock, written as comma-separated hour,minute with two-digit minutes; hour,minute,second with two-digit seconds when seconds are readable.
2,59
